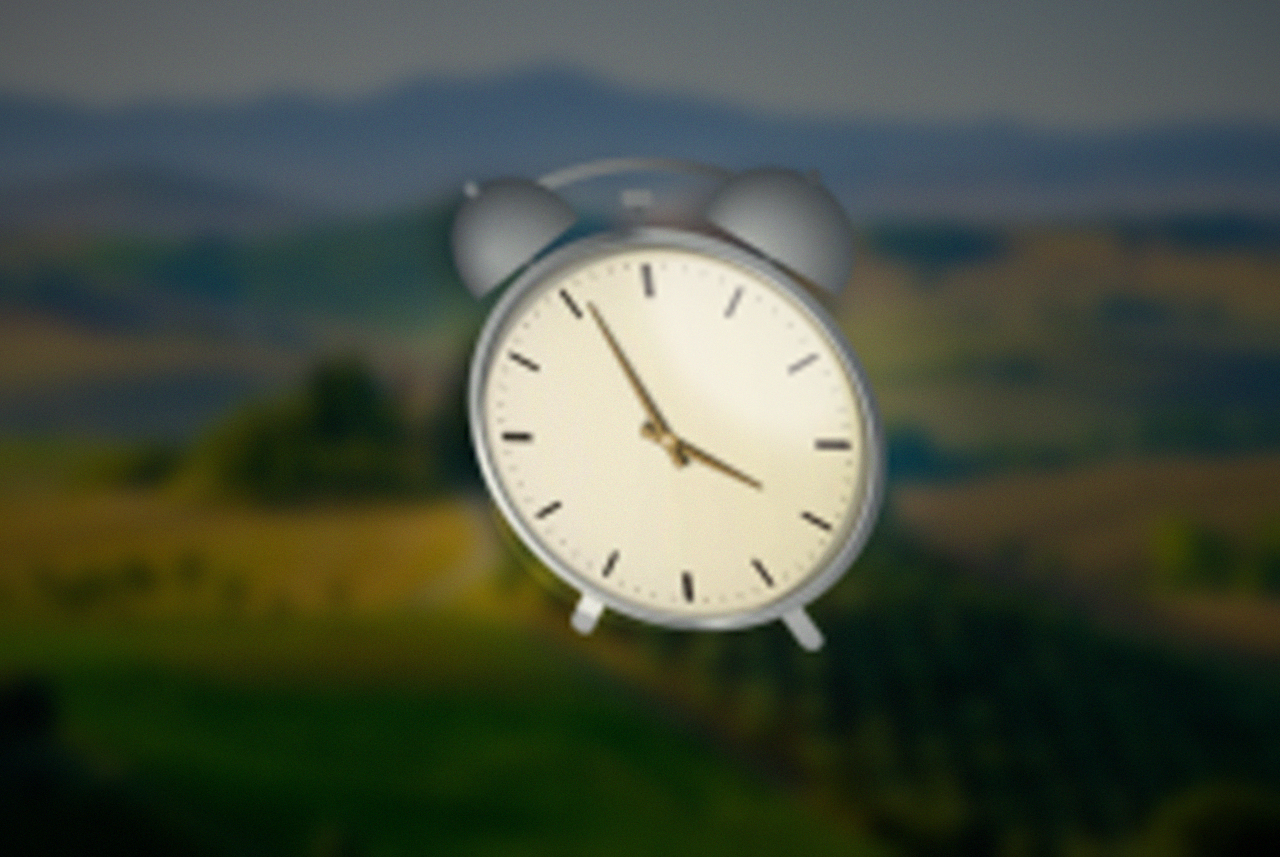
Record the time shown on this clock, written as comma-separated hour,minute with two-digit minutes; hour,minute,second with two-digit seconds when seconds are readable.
3,56
